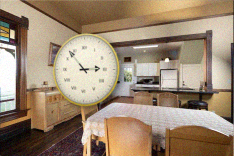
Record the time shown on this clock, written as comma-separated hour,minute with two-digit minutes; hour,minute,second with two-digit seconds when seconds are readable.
2,53
